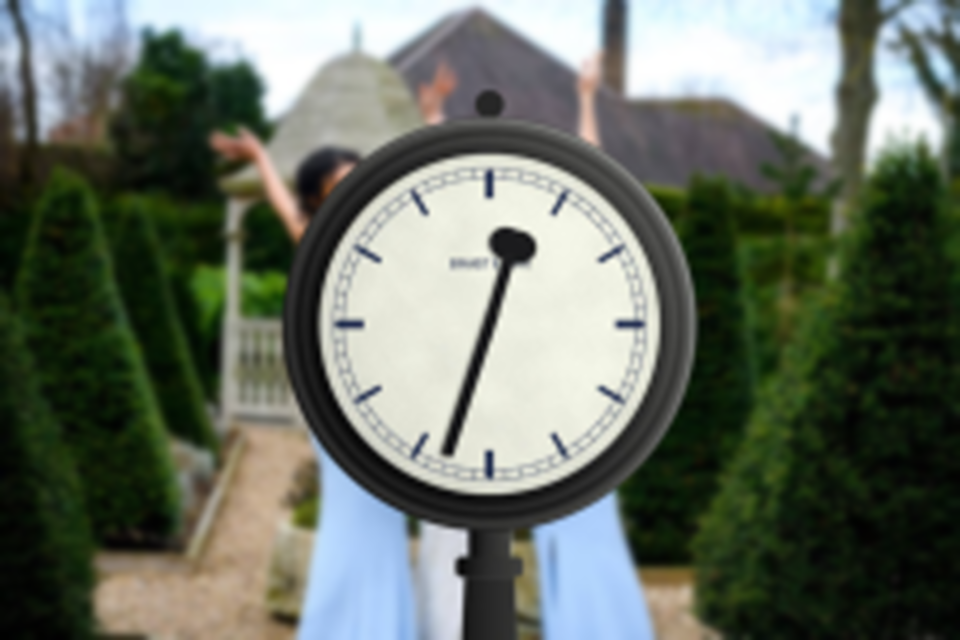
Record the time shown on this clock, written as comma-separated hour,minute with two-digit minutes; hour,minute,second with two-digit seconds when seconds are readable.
12,33
